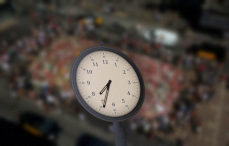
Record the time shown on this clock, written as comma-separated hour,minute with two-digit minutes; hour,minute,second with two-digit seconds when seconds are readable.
7,34
